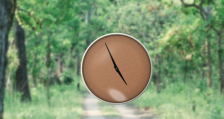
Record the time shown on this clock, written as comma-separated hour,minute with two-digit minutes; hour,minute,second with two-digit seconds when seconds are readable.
4,56
